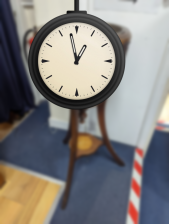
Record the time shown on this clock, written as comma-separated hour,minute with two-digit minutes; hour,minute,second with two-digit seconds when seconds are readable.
12,58
